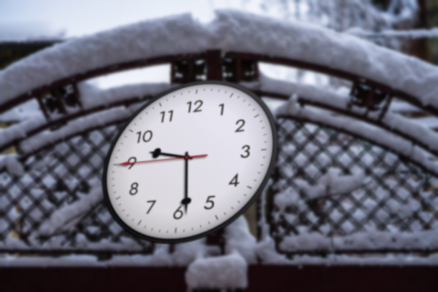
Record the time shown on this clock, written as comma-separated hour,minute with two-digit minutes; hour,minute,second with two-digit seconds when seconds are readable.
9,28,45
